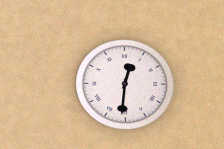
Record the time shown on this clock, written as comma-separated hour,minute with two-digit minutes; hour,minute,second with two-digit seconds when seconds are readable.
12,31
